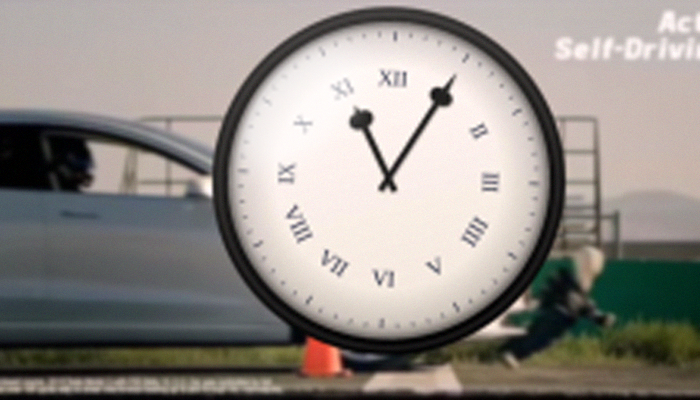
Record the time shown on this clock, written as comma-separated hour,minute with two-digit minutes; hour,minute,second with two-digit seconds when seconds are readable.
11,05
